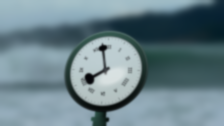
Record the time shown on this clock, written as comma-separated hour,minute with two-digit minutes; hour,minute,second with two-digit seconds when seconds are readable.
7,58
